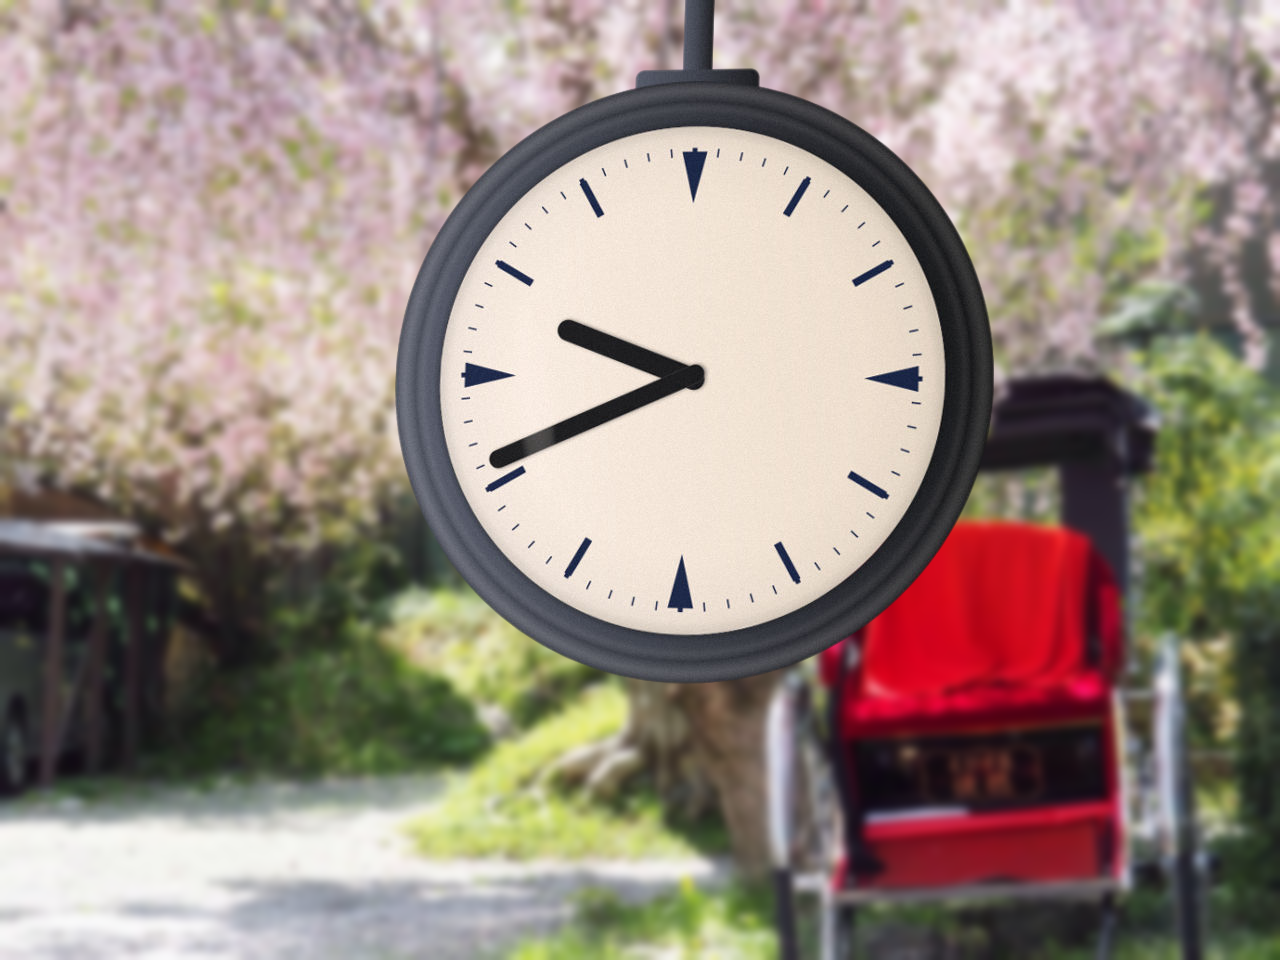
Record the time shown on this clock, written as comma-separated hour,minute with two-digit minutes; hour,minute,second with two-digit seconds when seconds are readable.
9,41
